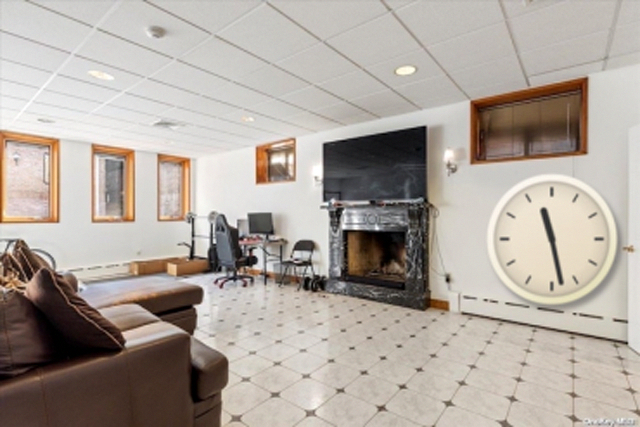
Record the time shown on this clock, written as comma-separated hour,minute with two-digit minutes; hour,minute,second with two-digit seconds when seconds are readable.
11,28
